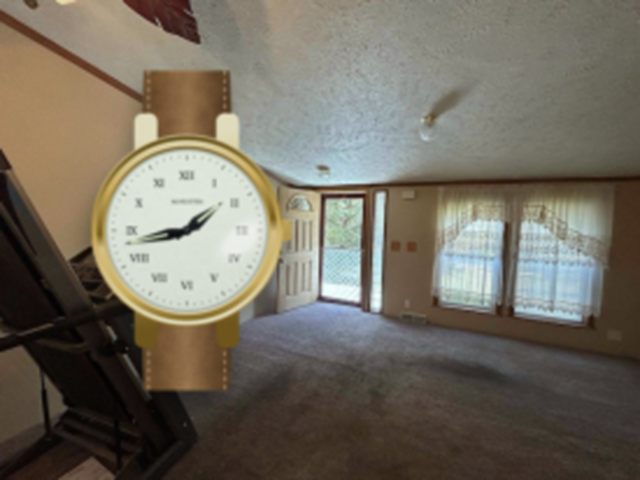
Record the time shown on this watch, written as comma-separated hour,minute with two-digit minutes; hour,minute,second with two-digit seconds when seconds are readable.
1,43
